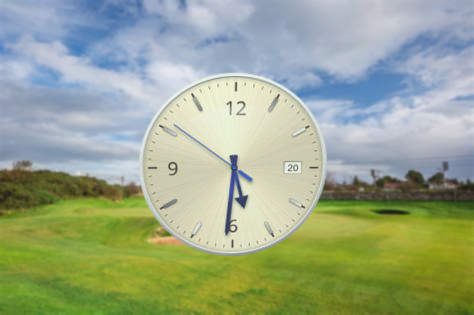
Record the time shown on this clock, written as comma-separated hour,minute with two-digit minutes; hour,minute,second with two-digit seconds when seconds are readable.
5,30,51
